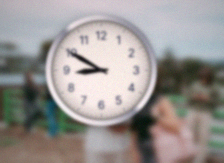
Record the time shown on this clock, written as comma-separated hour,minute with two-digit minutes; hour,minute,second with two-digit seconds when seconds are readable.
8,50
